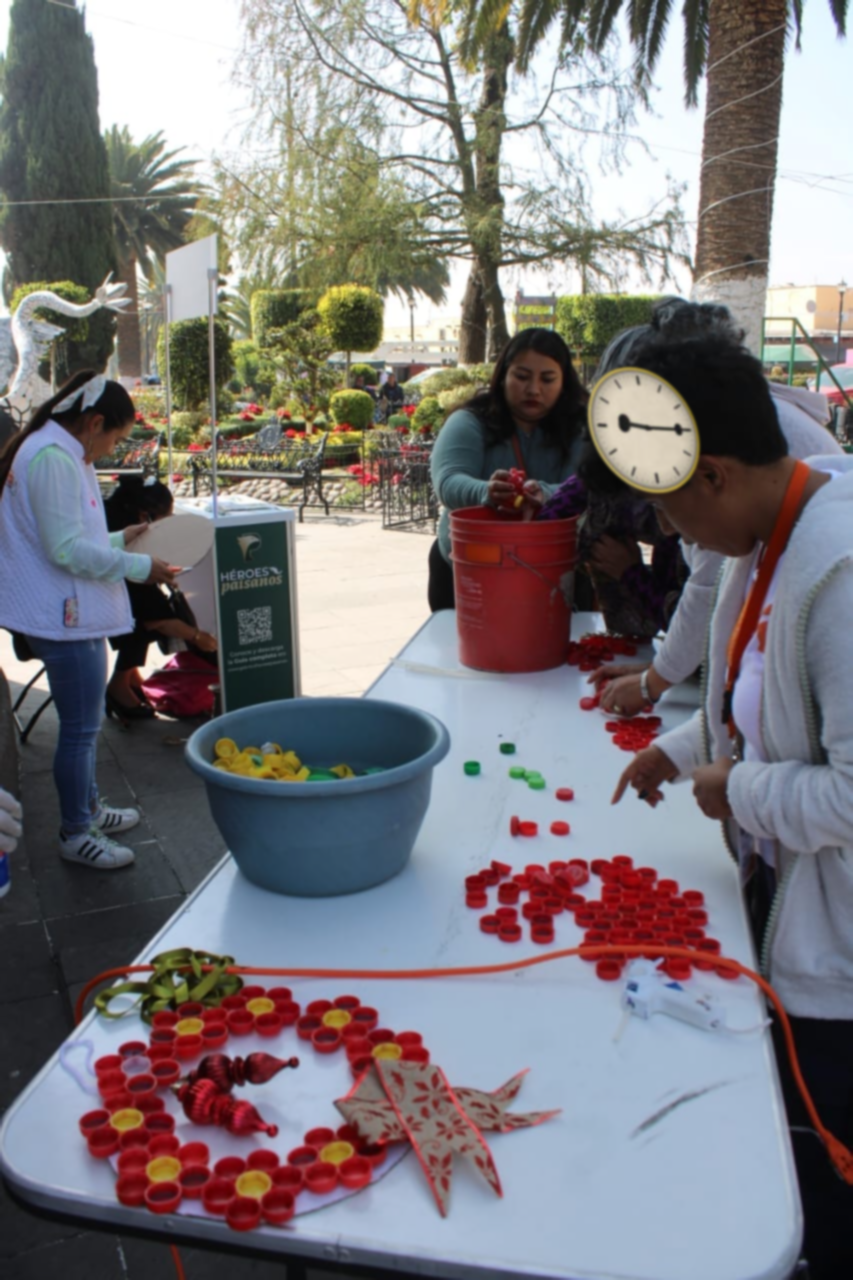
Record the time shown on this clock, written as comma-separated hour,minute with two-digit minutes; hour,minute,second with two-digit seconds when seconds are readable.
9,15
